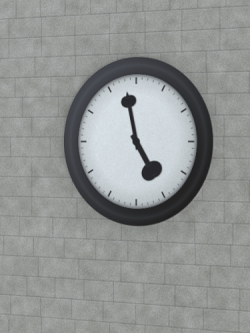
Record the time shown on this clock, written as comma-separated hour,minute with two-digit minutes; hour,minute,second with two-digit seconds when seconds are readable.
4,58
